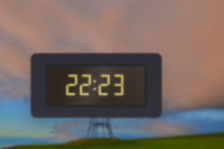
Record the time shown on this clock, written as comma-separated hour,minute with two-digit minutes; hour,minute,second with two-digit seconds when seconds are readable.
22,23
